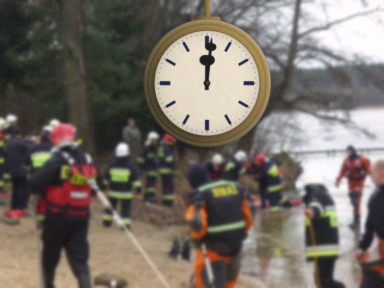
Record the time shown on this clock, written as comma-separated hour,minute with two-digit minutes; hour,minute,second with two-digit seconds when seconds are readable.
12,01
